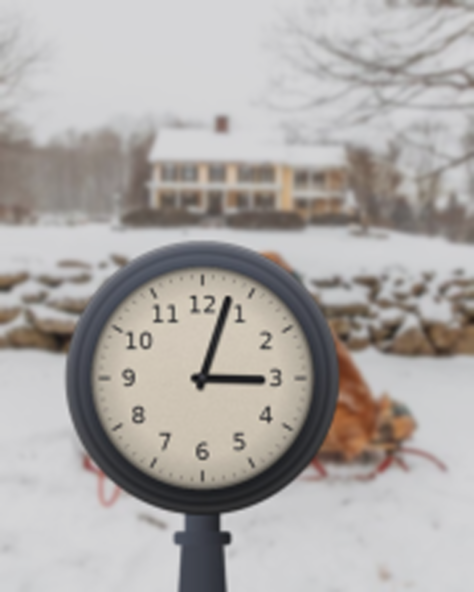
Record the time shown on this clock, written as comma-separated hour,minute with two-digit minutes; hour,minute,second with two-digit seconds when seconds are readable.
3,03
